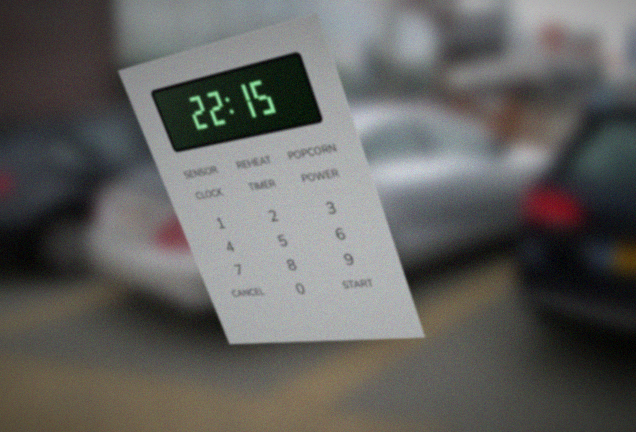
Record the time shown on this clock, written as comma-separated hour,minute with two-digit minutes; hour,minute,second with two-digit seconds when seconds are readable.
22,15
